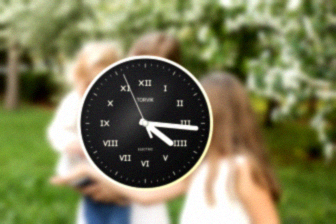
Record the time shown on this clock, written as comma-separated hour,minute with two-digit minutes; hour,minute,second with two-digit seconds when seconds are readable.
4,15,56
